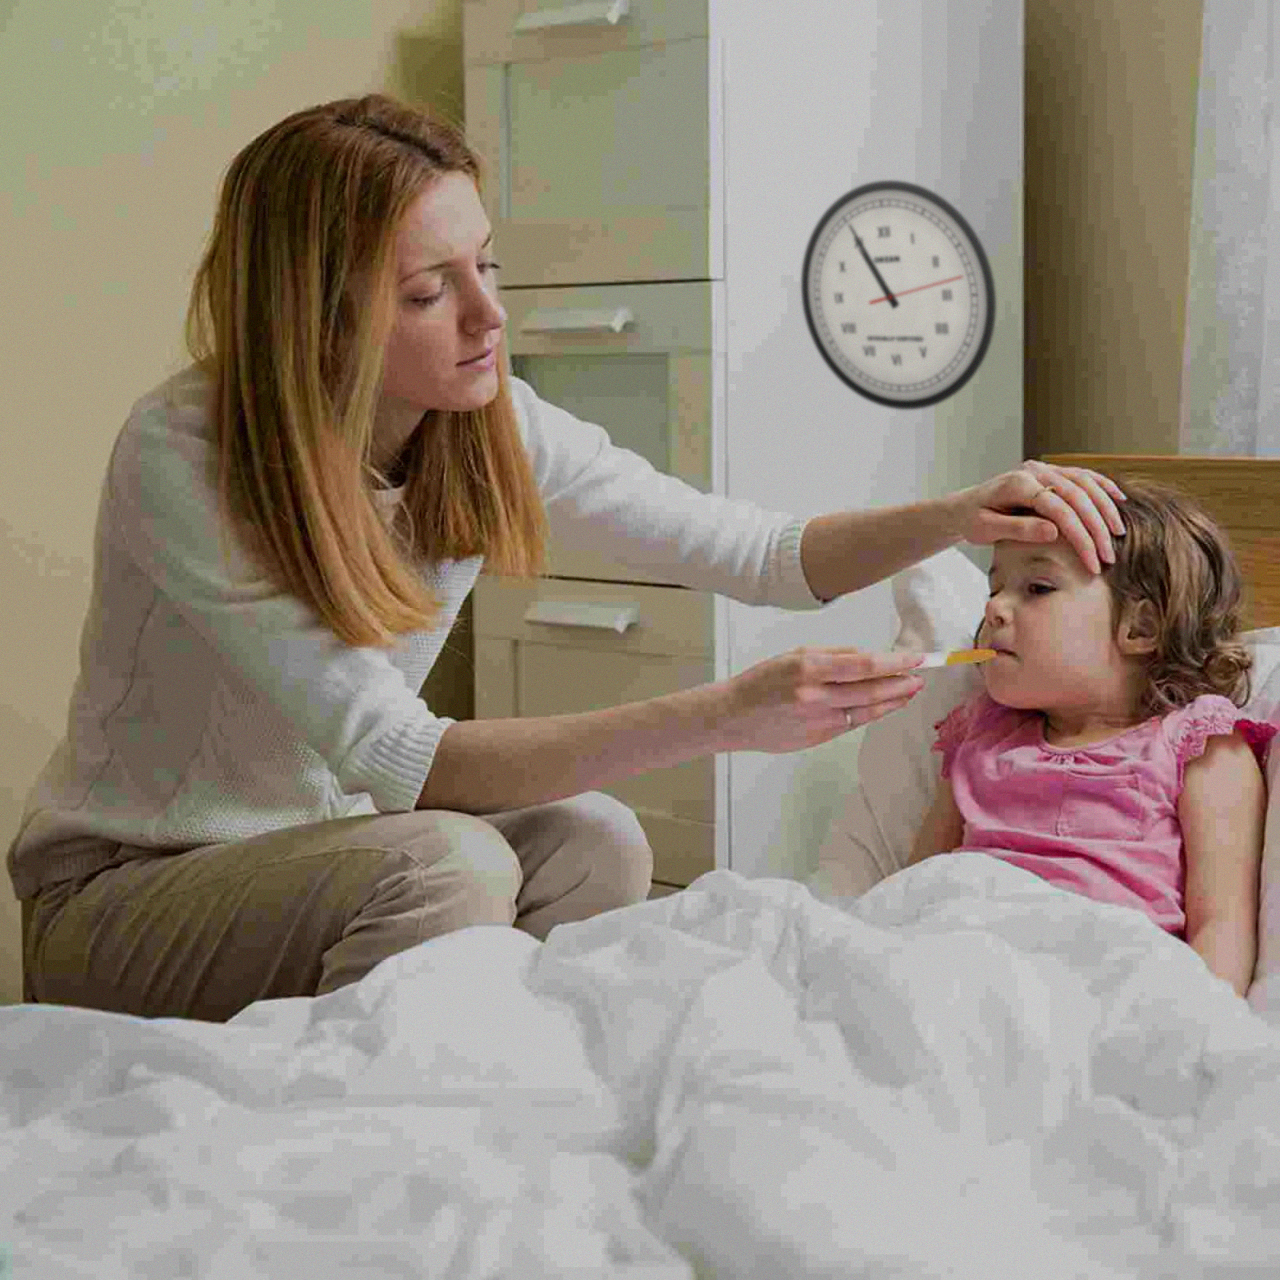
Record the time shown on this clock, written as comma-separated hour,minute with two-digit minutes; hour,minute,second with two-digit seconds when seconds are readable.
10,55,13
